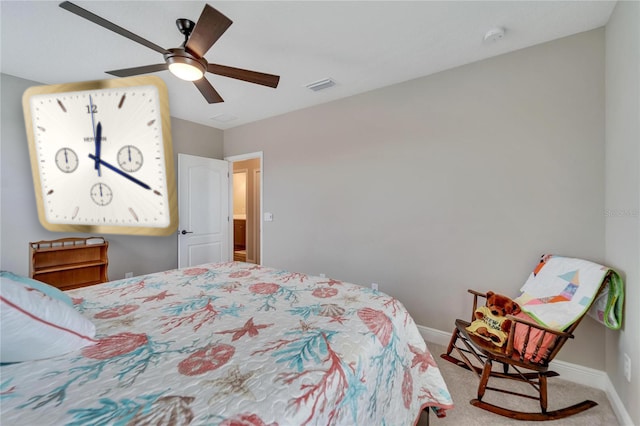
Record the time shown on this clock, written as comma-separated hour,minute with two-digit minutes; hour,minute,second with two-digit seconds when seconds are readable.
12,20
